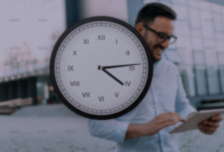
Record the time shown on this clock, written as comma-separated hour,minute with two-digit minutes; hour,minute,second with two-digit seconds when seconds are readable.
4,14
